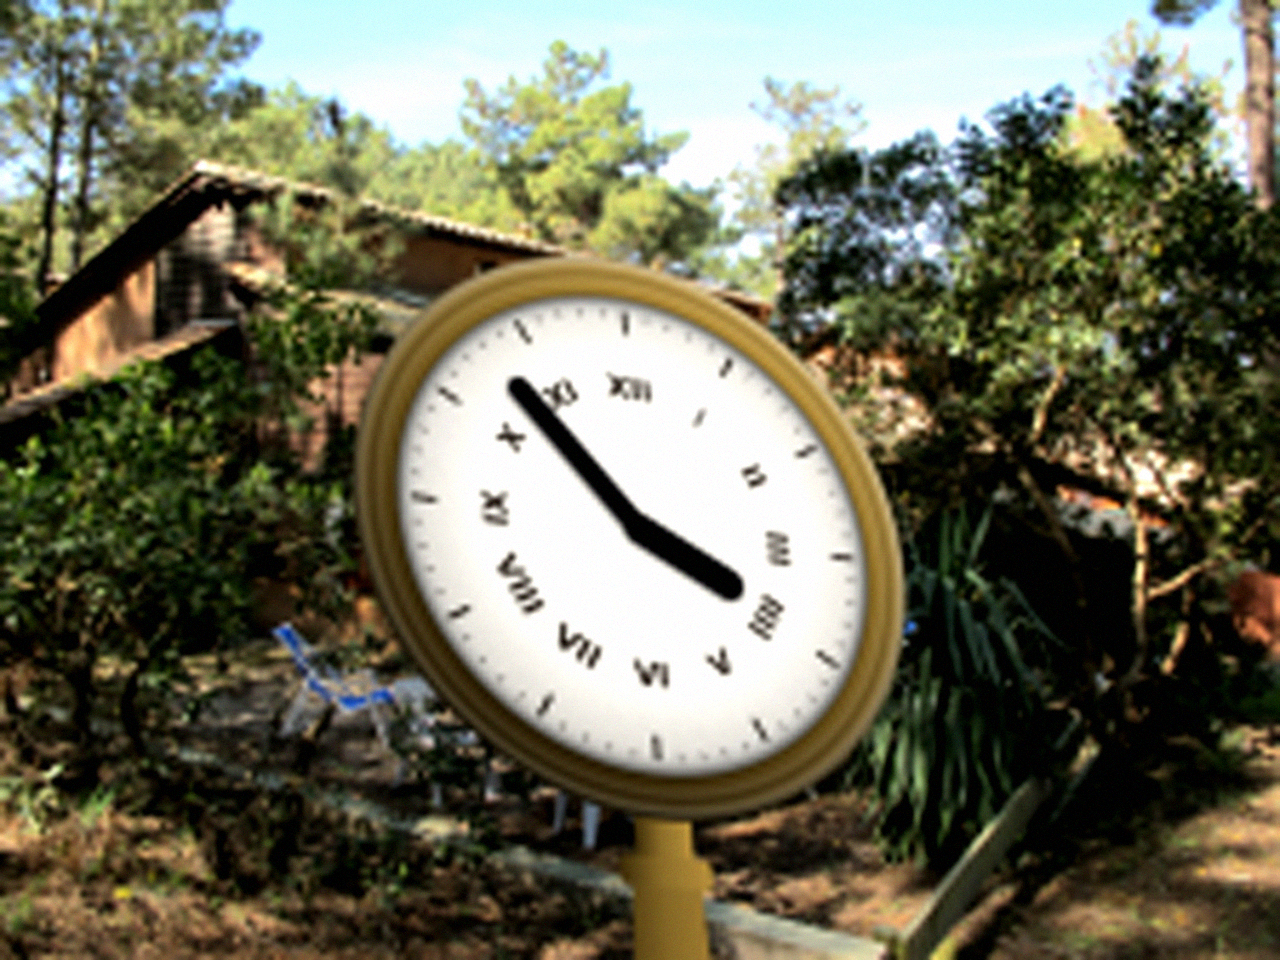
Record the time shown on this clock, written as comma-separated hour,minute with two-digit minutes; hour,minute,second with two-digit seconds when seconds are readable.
3,53
